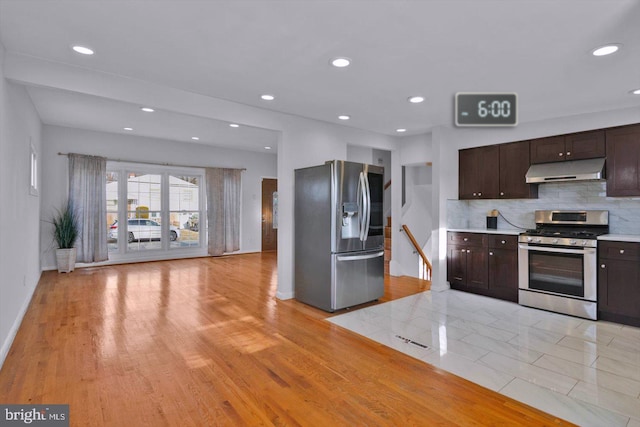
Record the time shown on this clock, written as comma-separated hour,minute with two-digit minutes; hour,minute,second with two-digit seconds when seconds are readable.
6,00
